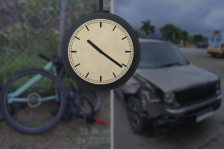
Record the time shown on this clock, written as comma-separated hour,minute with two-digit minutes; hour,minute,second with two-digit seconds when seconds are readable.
10,21
